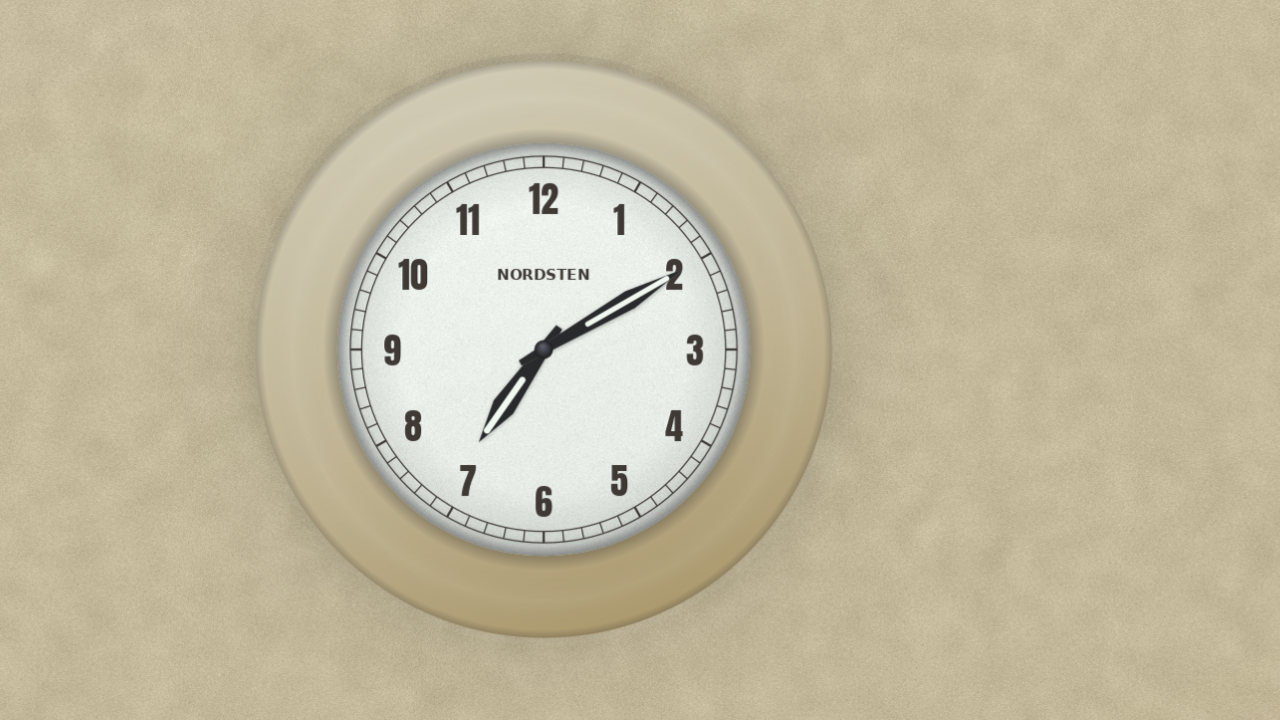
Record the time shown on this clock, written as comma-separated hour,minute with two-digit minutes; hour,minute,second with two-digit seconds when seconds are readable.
7,10
